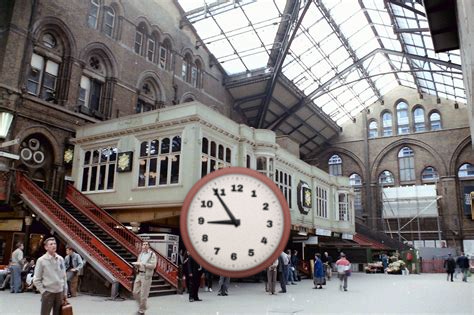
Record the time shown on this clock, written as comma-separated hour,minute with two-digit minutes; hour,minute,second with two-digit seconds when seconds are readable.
8,54
